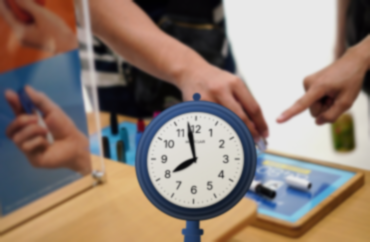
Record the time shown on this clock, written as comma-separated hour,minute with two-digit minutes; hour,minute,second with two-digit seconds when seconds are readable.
7,58
